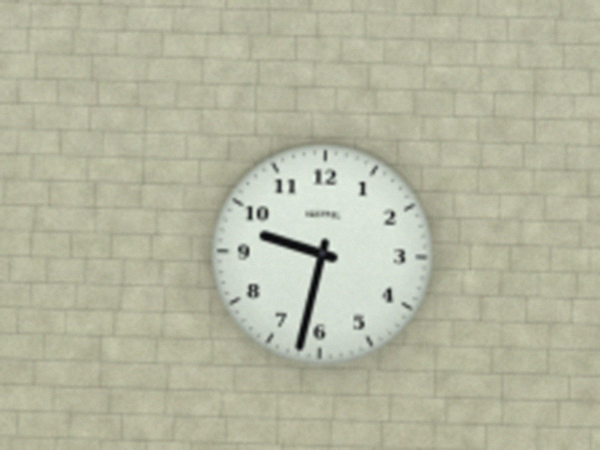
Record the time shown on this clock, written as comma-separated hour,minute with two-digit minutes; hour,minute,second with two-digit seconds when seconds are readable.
9,32
